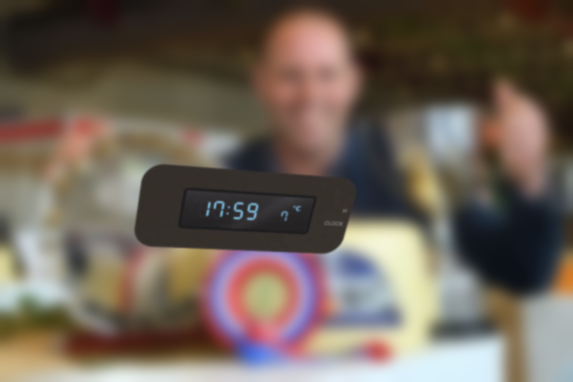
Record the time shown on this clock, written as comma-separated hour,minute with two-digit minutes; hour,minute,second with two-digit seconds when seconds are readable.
17,59
